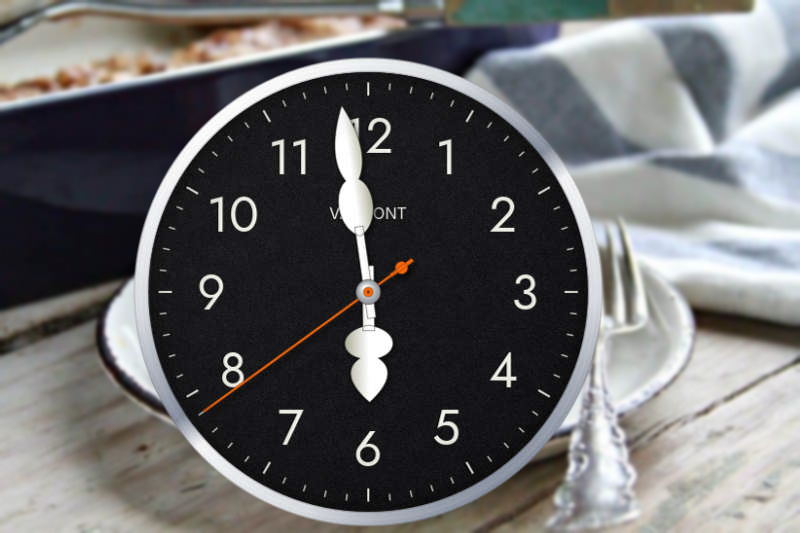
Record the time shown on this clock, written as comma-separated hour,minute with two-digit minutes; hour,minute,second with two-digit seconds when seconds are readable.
5,58,39
